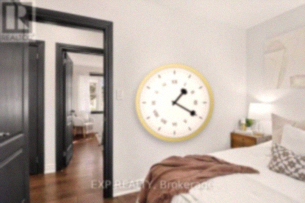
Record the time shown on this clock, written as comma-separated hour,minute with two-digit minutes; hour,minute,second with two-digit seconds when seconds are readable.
1,20
